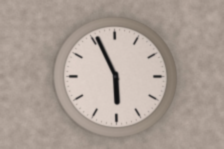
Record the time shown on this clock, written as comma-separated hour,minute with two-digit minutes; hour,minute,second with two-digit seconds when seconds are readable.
5,56
